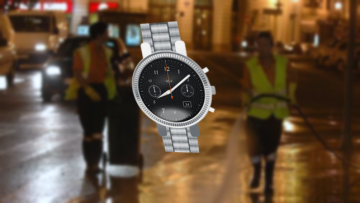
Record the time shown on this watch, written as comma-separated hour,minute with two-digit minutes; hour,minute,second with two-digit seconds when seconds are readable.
8,09
